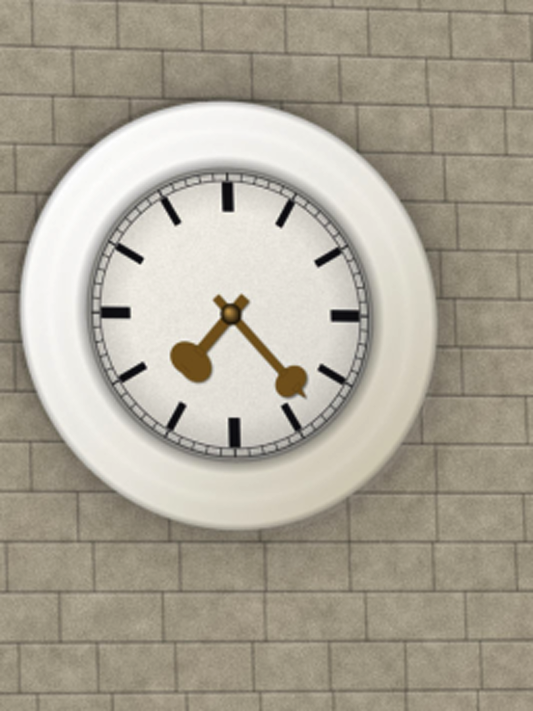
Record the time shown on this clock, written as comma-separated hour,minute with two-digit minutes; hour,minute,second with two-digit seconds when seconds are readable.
7,23
